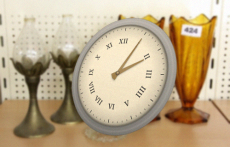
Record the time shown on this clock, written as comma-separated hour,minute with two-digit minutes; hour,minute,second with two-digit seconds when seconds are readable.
2,05
